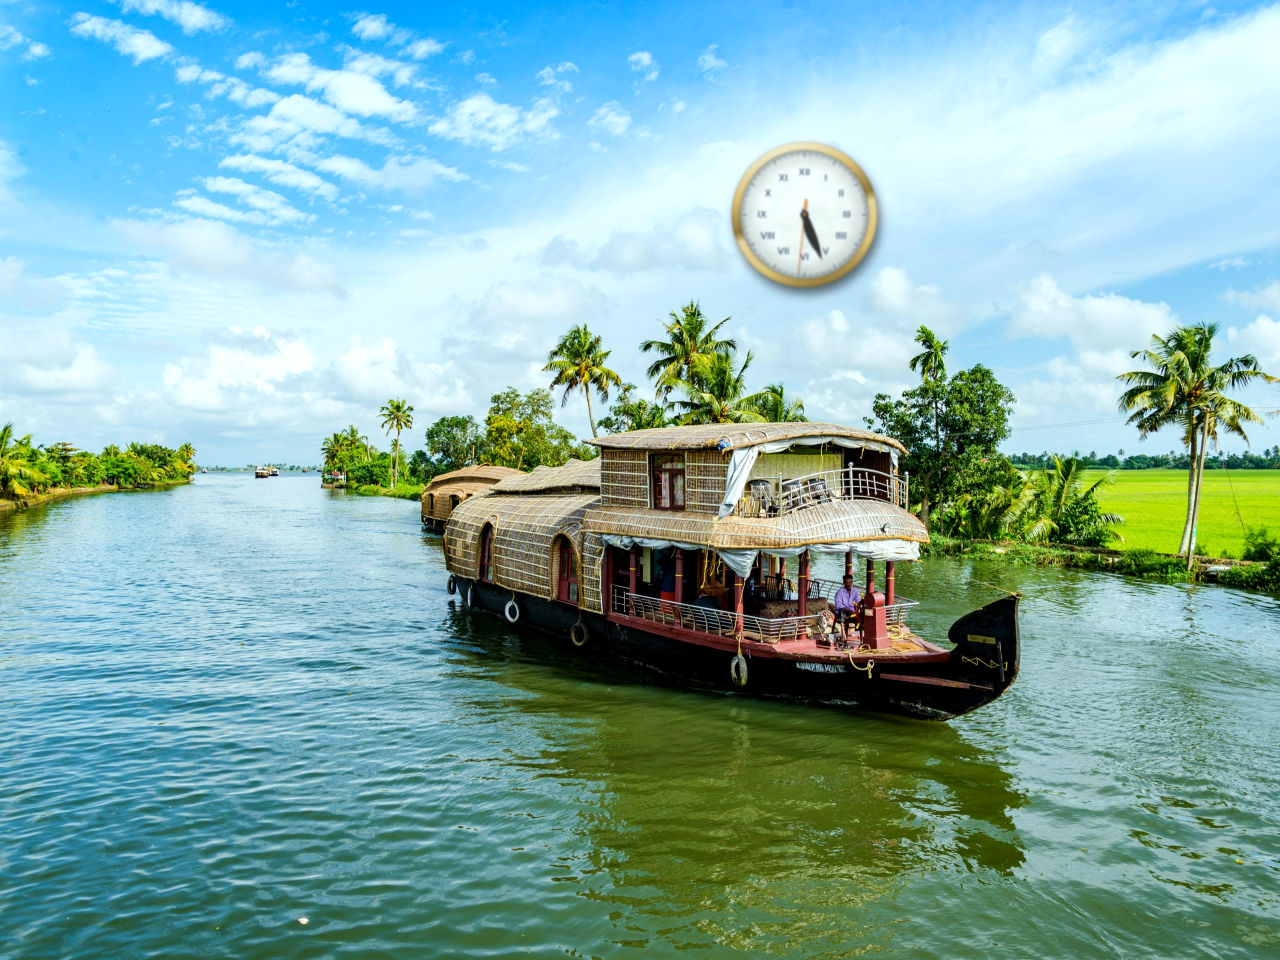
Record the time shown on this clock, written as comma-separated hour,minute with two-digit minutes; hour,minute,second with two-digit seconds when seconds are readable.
5,26,31
